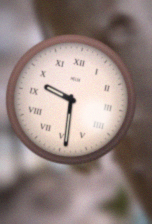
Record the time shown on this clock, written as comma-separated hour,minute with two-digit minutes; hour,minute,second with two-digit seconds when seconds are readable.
9,29
